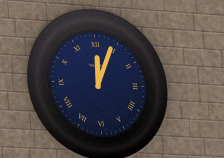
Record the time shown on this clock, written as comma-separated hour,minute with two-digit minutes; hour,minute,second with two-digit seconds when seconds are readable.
12,04
